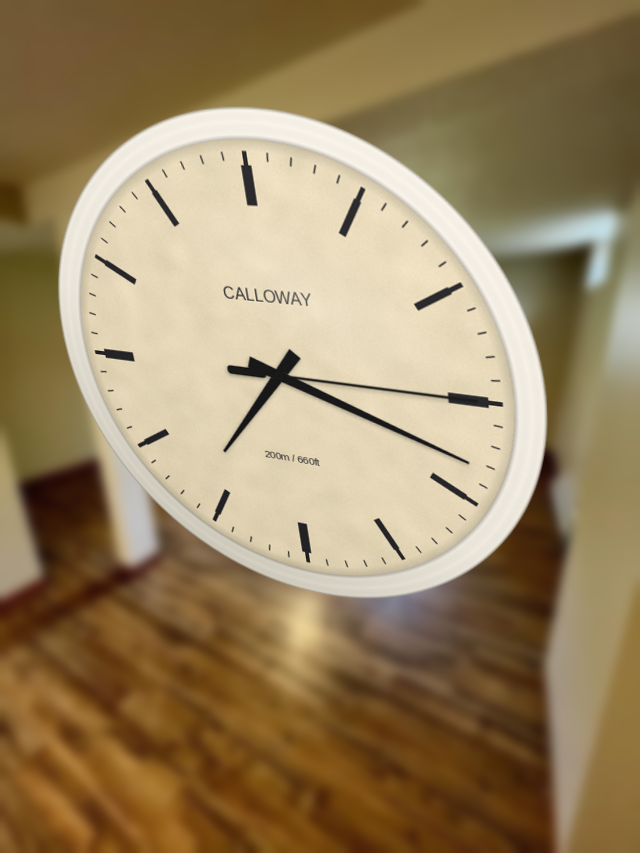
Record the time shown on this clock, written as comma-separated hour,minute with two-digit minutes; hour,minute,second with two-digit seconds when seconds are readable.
7,18,15
